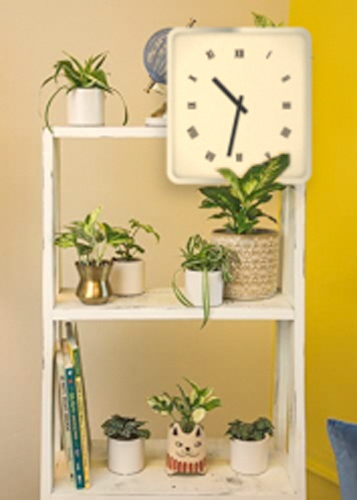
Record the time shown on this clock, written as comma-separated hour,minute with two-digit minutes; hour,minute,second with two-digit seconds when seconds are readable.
10,32
